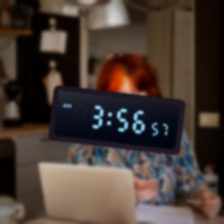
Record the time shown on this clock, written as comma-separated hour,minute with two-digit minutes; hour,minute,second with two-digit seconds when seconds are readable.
3,56,57
